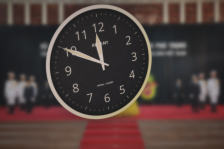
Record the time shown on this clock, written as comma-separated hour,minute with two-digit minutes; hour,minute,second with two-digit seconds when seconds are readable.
11,50
